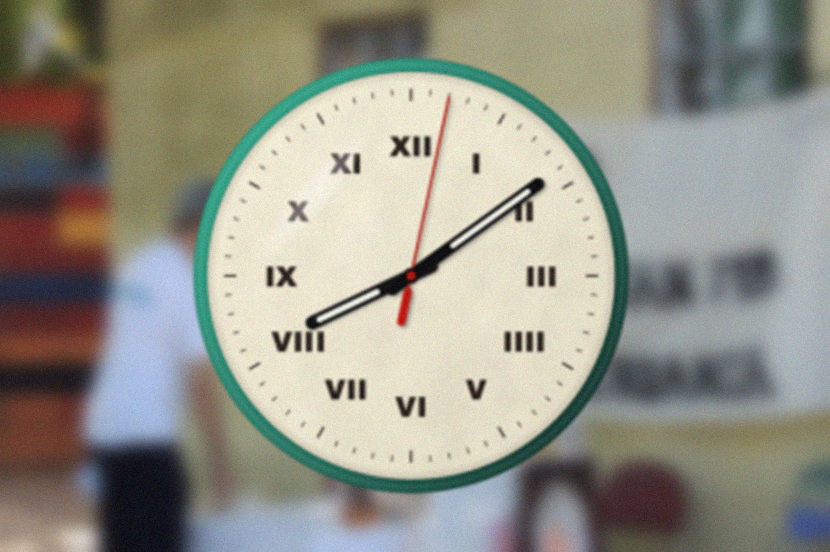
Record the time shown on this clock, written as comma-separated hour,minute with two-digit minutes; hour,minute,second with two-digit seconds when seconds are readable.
8,09,02
